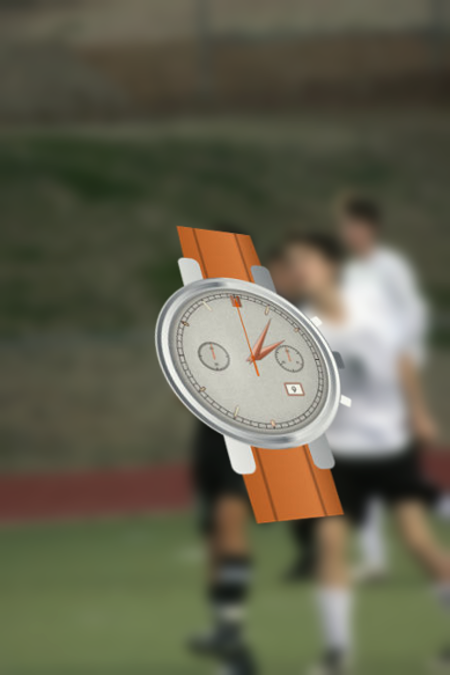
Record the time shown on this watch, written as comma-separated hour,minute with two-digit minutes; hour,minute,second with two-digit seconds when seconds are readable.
2,06
